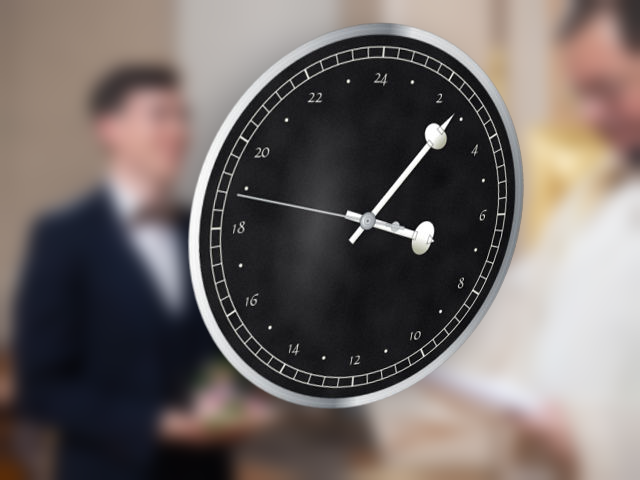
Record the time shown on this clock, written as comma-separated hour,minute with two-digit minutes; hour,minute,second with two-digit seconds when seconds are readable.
7,06,47
